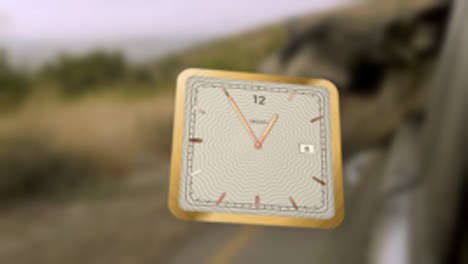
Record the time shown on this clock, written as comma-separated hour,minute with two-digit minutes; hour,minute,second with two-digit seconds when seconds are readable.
12,55
